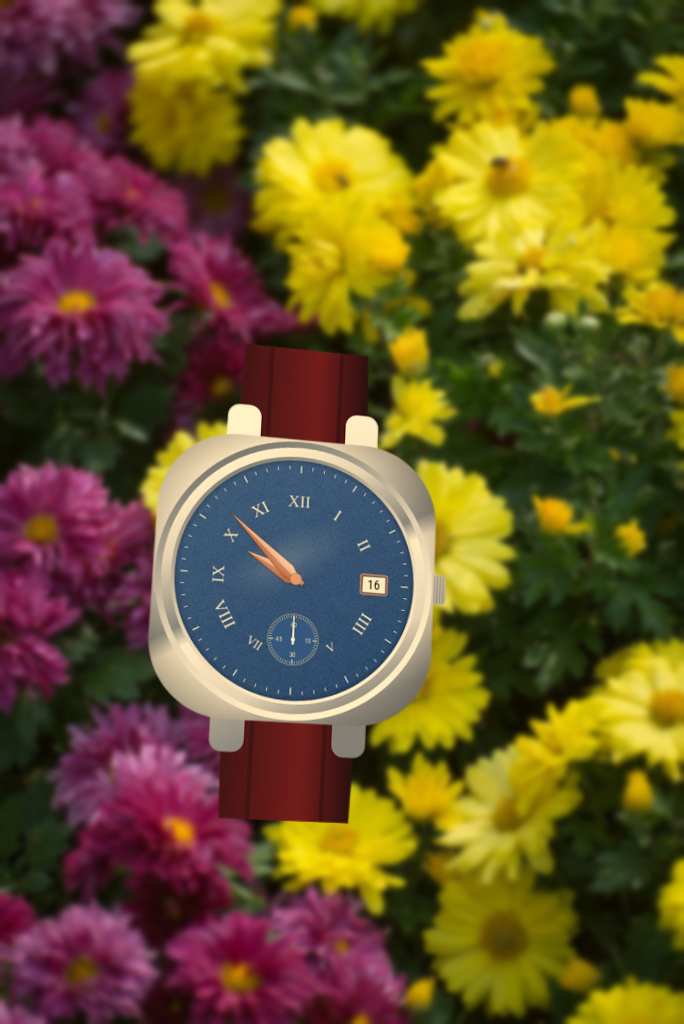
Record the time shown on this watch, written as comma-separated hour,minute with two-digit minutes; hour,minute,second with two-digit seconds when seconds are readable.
9,52
